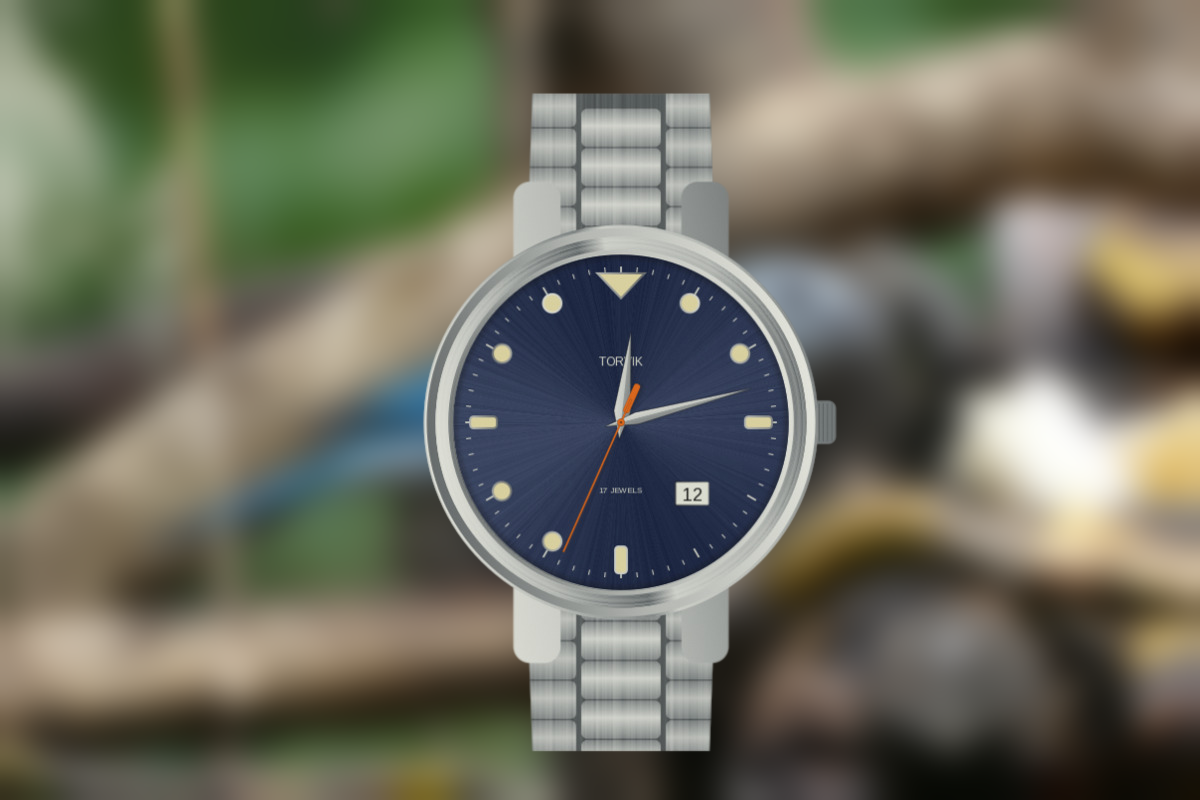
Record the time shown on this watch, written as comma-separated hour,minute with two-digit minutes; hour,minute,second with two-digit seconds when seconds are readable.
12,12,34
